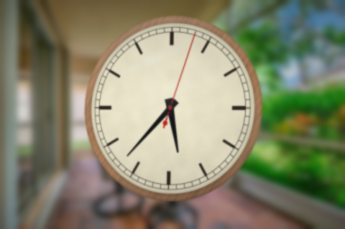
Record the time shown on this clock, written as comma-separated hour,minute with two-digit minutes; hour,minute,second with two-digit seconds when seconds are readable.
5,37,03
